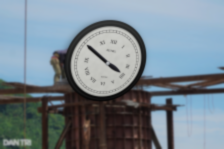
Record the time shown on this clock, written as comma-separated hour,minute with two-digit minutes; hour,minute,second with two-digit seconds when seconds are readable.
3,50
